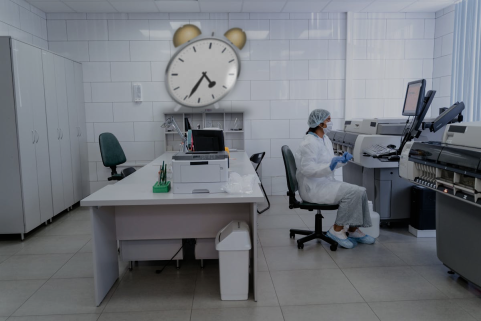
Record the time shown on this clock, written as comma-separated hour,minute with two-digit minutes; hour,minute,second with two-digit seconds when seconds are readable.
4,34
